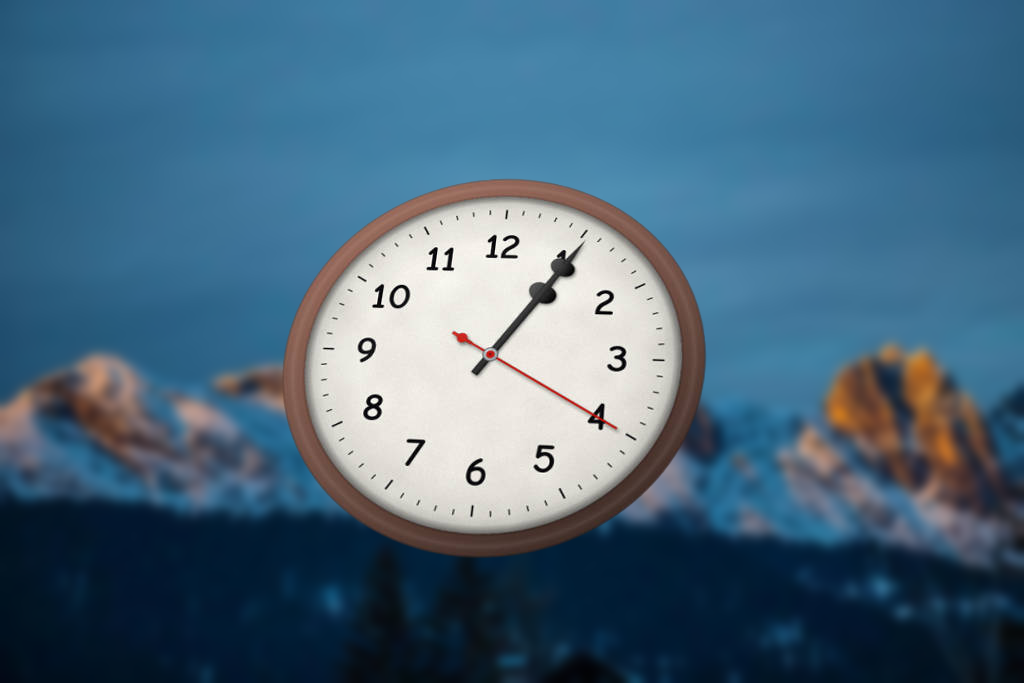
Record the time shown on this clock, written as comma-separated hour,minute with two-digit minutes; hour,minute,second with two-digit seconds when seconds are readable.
1,05,20
